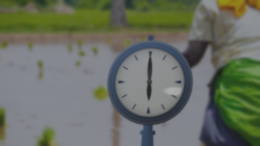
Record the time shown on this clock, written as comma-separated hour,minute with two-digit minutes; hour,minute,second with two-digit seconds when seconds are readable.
6,00
